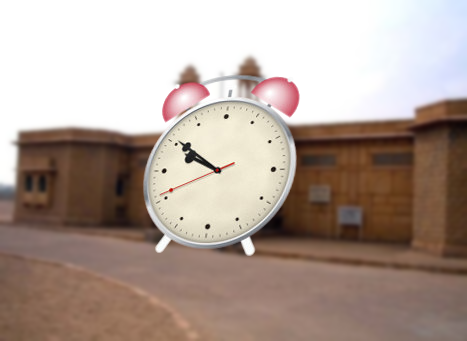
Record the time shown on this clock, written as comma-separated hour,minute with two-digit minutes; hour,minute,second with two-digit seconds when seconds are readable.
9,50,41
